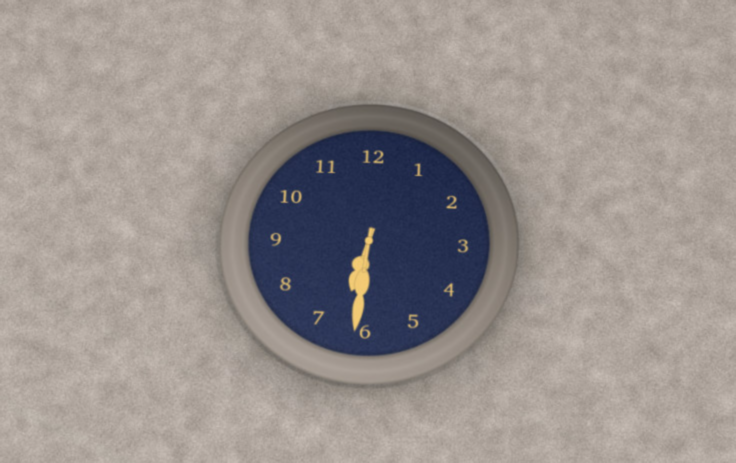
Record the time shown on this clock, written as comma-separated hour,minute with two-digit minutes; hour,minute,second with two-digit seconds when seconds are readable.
6,31
